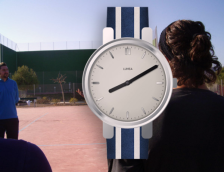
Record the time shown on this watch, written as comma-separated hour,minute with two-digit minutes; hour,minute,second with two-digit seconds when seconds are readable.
8,10
